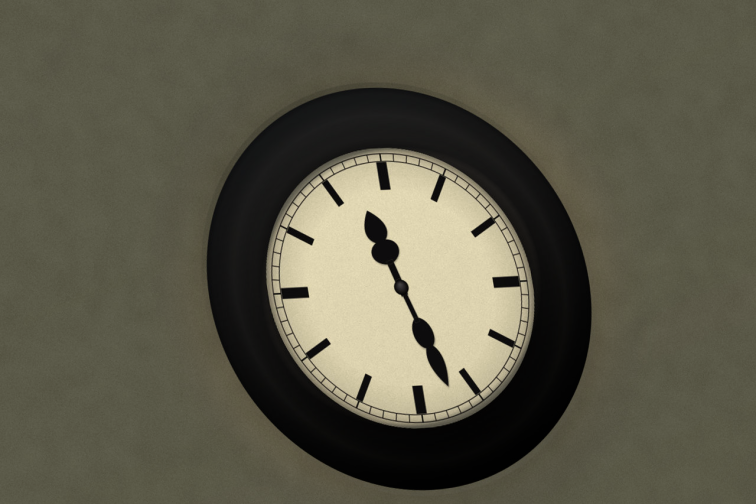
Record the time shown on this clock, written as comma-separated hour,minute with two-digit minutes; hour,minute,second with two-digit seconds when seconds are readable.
11,27
